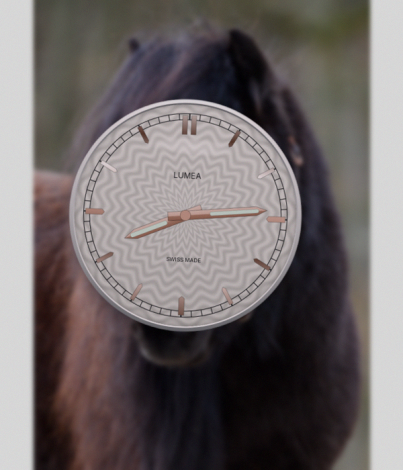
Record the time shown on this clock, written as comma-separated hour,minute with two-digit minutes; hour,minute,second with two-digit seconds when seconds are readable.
8,14
